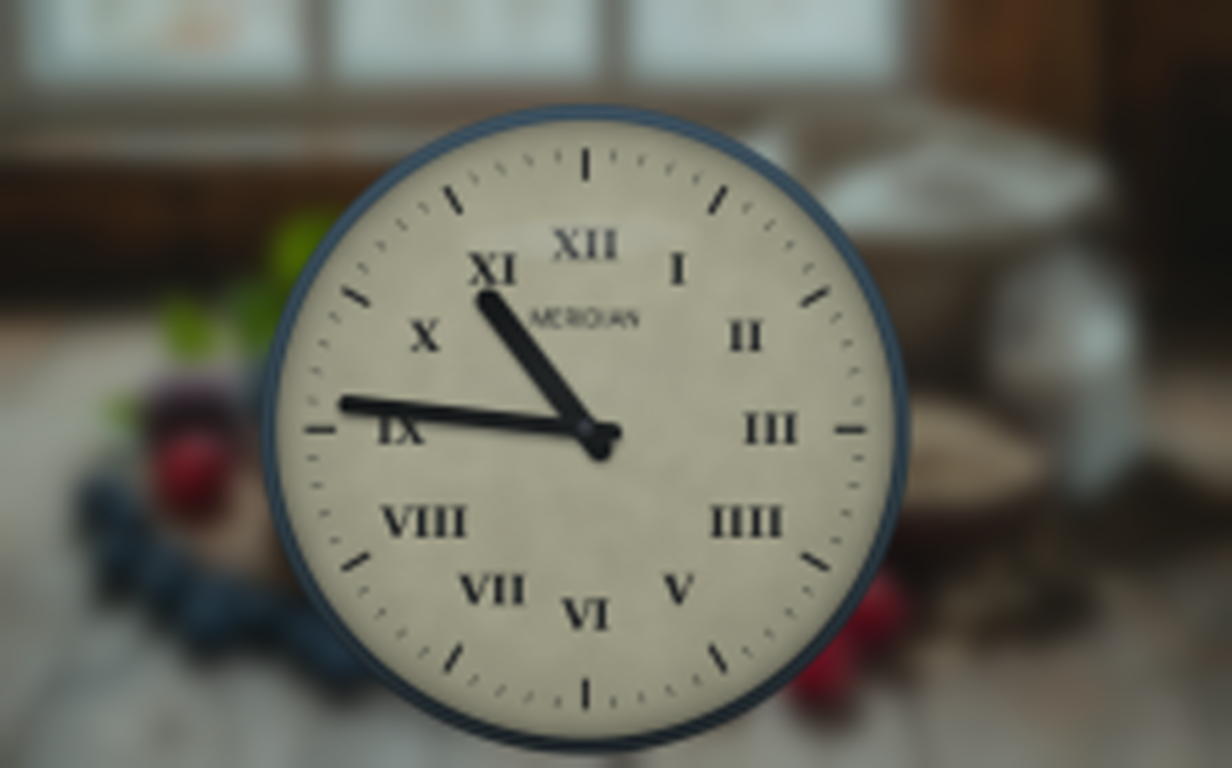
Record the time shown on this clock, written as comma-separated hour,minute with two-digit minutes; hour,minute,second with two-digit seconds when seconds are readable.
10,46
